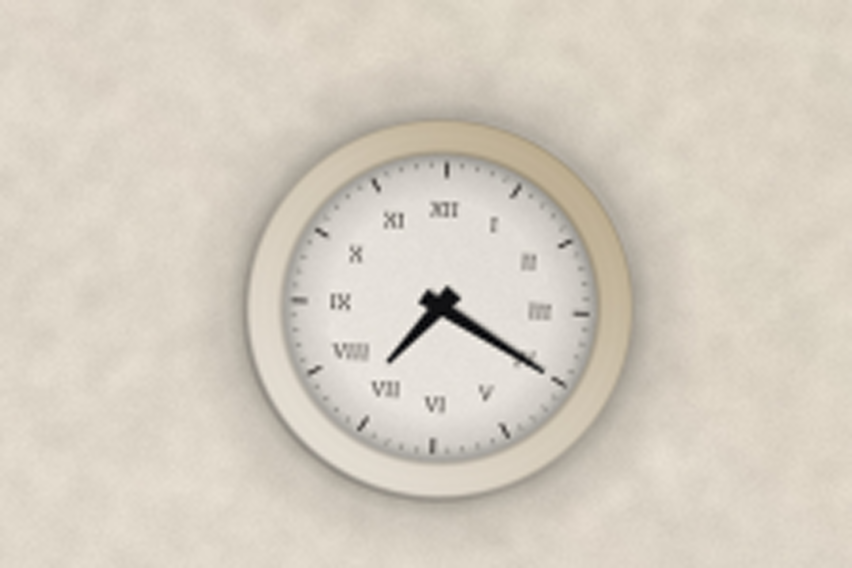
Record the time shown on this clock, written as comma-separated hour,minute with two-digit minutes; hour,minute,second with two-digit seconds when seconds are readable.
7,20
